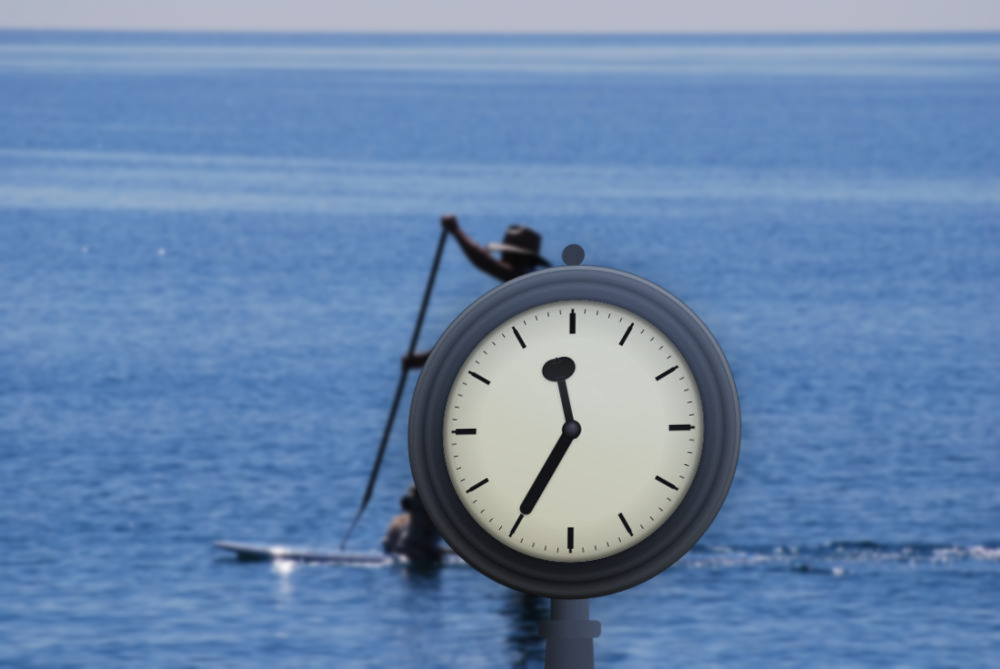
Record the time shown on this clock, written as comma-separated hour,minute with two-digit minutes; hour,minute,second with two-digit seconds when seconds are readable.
11,35
